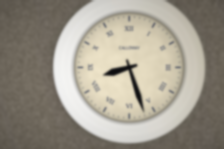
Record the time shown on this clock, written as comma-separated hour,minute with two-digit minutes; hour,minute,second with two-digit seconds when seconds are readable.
8,27
